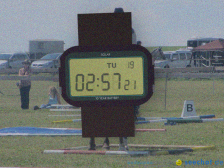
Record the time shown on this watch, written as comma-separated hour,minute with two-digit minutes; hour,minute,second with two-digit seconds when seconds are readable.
2,57,21
